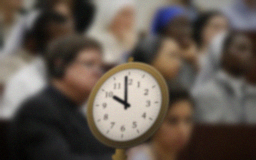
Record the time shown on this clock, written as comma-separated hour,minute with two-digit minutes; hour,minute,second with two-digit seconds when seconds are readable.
9,59
